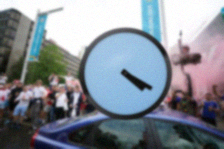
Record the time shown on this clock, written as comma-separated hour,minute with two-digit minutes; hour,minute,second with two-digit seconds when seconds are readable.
4,20
